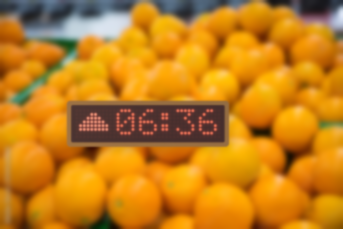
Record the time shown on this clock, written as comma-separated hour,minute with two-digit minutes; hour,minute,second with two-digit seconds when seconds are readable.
6,36
